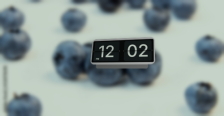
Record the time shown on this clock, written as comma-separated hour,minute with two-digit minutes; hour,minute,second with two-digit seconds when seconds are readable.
12,02
